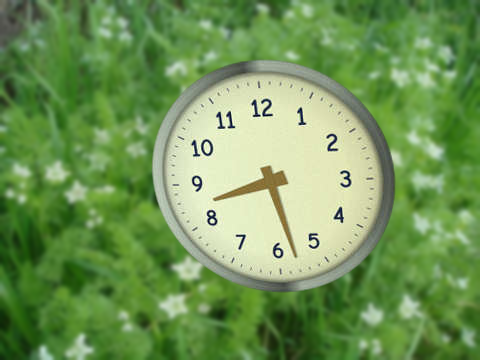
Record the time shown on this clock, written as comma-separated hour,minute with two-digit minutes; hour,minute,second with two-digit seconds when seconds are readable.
8,28
